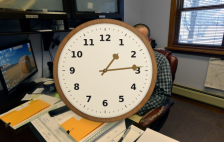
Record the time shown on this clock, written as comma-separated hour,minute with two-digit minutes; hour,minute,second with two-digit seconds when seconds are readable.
1,14
